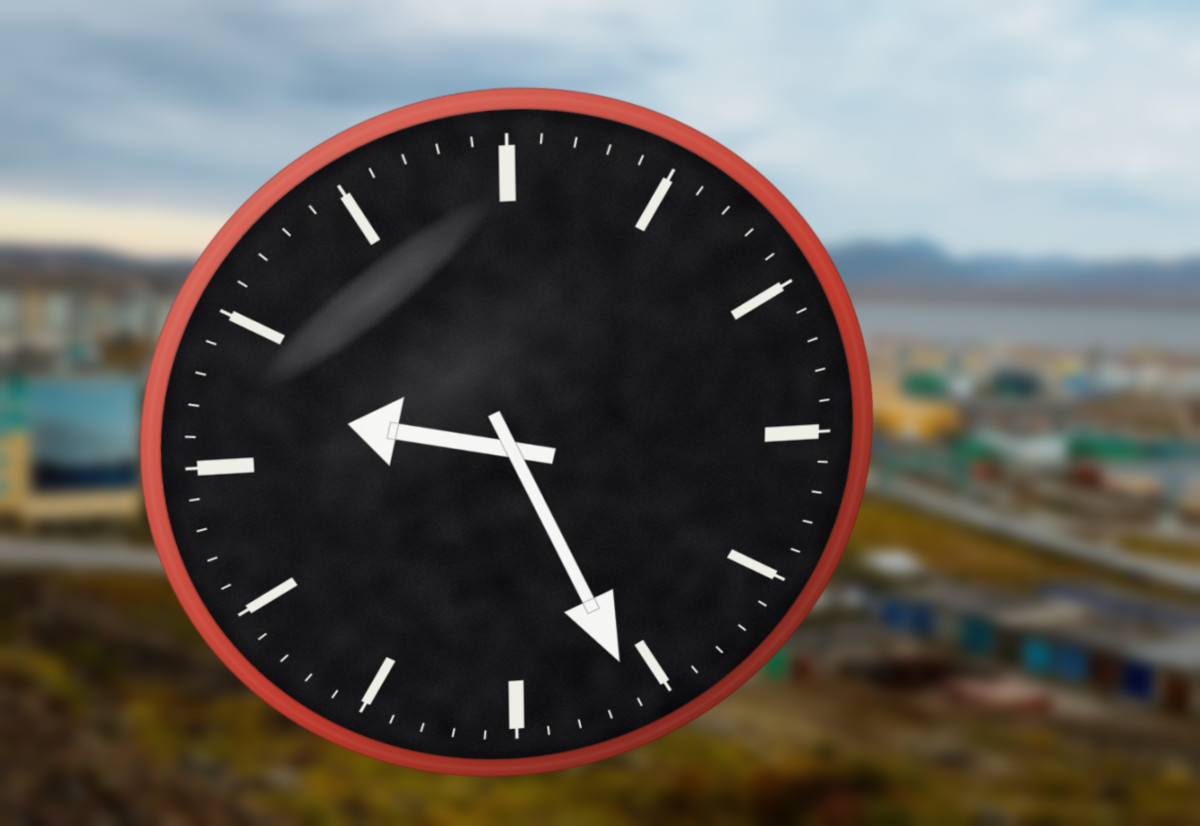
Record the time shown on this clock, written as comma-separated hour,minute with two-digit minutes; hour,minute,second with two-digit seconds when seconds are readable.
9,26
